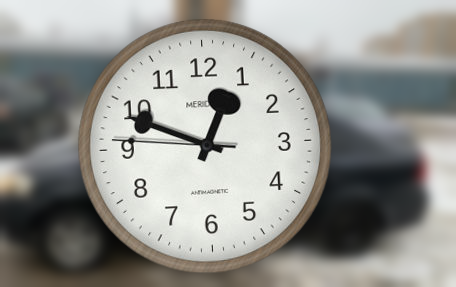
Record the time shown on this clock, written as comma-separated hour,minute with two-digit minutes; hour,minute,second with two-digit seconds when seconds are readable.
12,48,46
